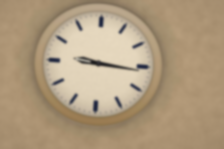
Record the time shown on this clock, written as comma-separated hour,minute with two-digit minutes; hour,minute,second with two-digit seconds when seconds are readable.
9,16
